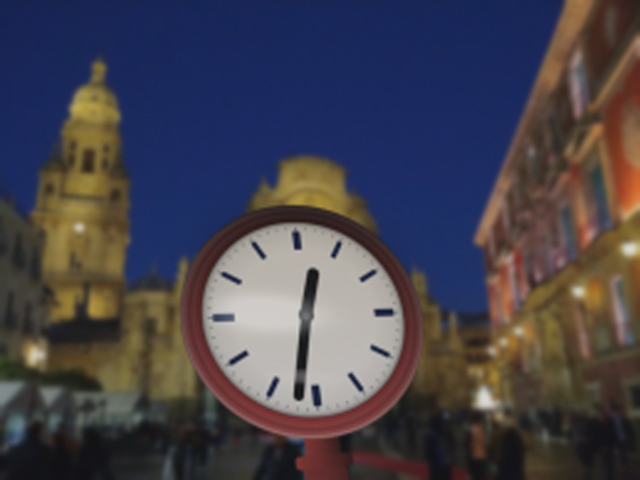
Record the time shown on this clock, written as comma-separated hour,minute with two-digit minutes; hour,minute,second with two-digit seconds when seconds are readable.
12,32
